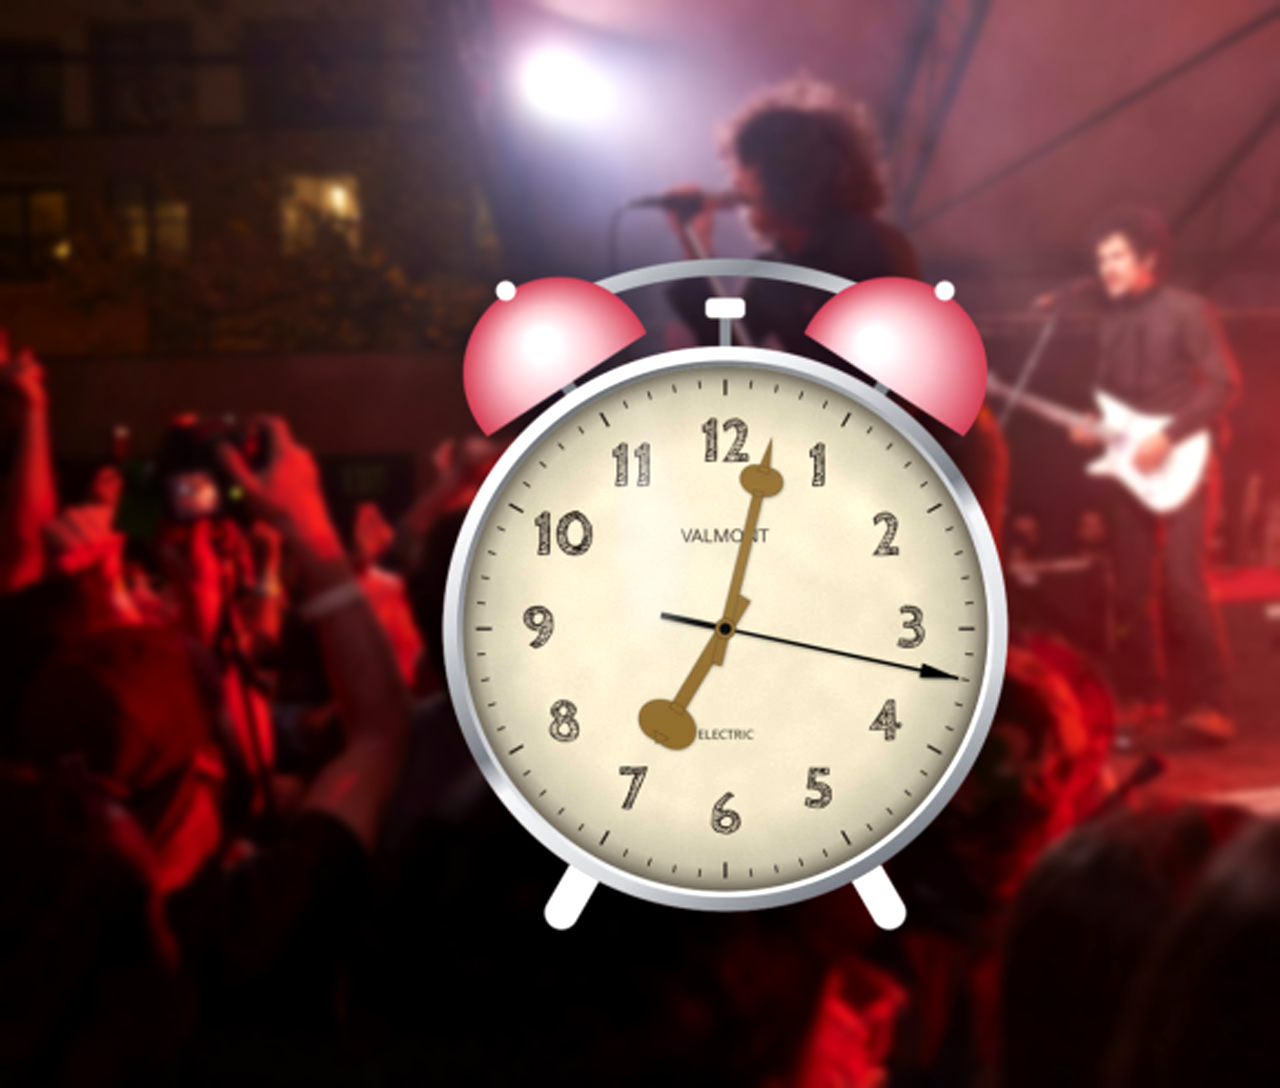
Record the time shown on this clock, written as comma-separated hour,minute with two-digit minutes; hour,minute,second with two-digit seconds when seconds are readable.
7,02,17
